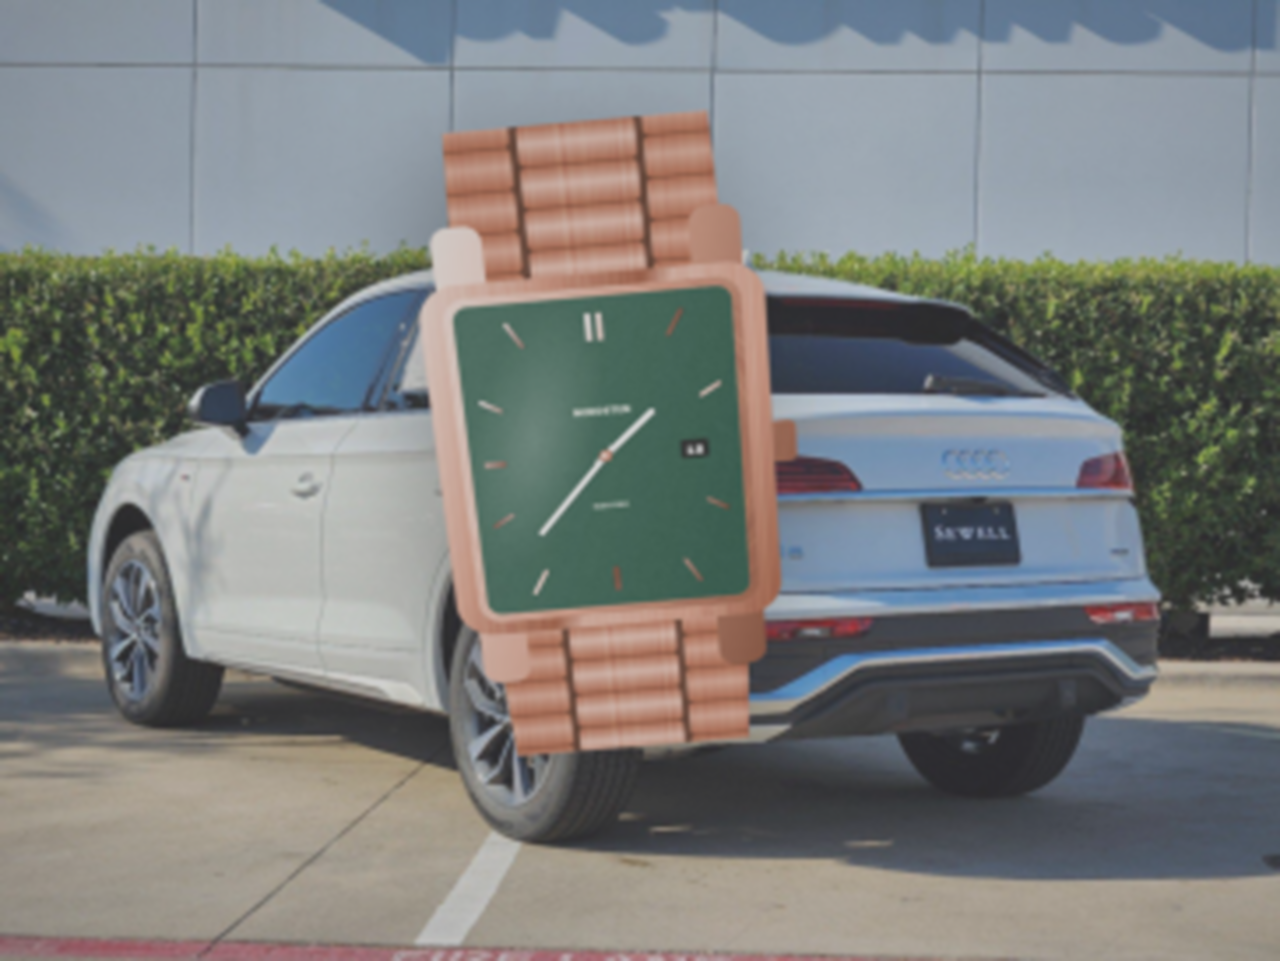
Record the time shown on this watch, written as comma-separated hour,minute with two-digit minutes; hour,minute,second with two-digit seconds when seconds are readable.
1,37
